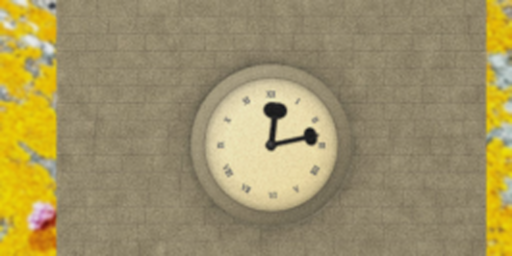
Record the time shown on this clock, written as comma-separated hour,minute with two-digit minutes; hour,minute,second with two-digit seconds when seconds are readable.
12,13
